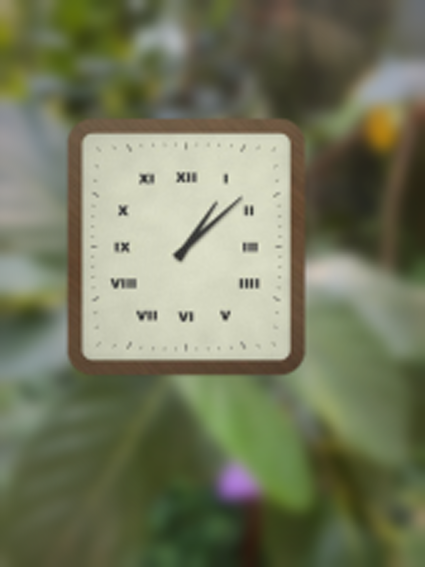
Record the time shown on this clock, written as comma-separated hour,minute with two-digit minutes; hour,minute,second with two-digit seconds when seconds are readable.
1,08
